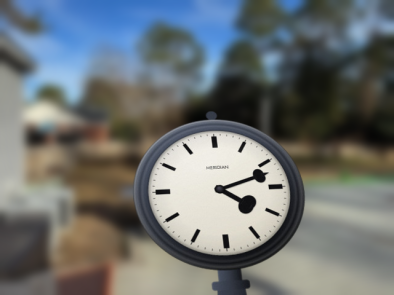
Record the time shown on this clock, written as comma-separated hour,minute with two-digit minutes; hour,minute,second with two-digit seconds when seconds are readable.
4,12
